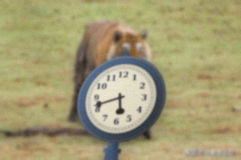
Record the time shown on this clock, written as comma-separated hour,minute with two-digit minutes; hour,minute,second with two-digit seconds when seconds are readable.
5,42
